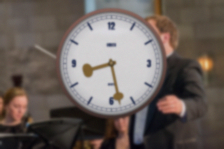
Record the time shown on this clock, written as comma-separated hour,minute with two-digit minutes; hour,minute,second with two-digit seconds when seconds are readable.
8,28
